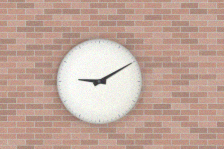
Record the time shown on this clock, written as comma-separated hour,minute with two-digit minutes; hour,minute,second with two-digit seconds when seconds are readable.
9,10
